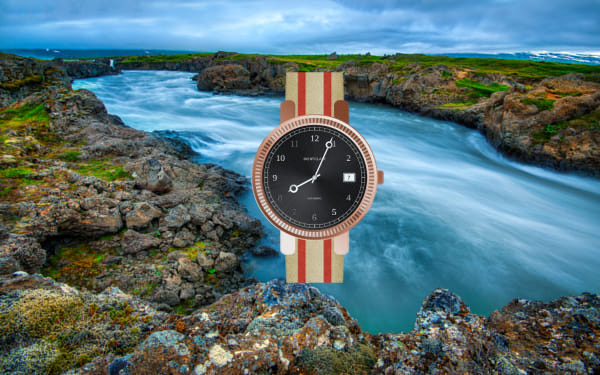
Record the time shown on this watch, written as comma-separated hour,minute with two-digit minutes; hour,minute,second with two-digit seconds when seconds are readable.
8,04
